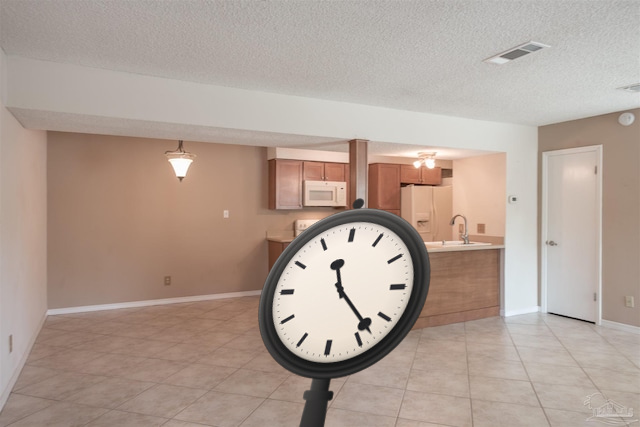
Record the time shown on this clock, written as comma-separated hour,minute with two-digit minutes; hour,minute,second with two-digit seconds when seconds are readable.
11,23
